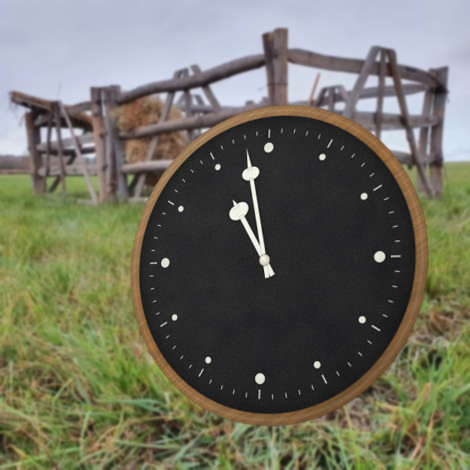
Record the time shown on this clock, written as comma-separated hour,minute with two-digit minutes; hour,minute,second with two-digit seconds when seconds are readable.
10,58
